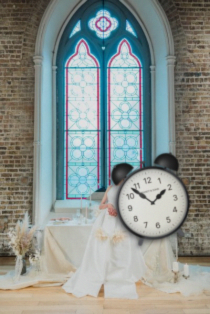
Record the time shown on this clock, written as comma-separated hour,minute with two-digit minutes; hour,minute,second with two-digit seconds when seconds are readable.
1,53
